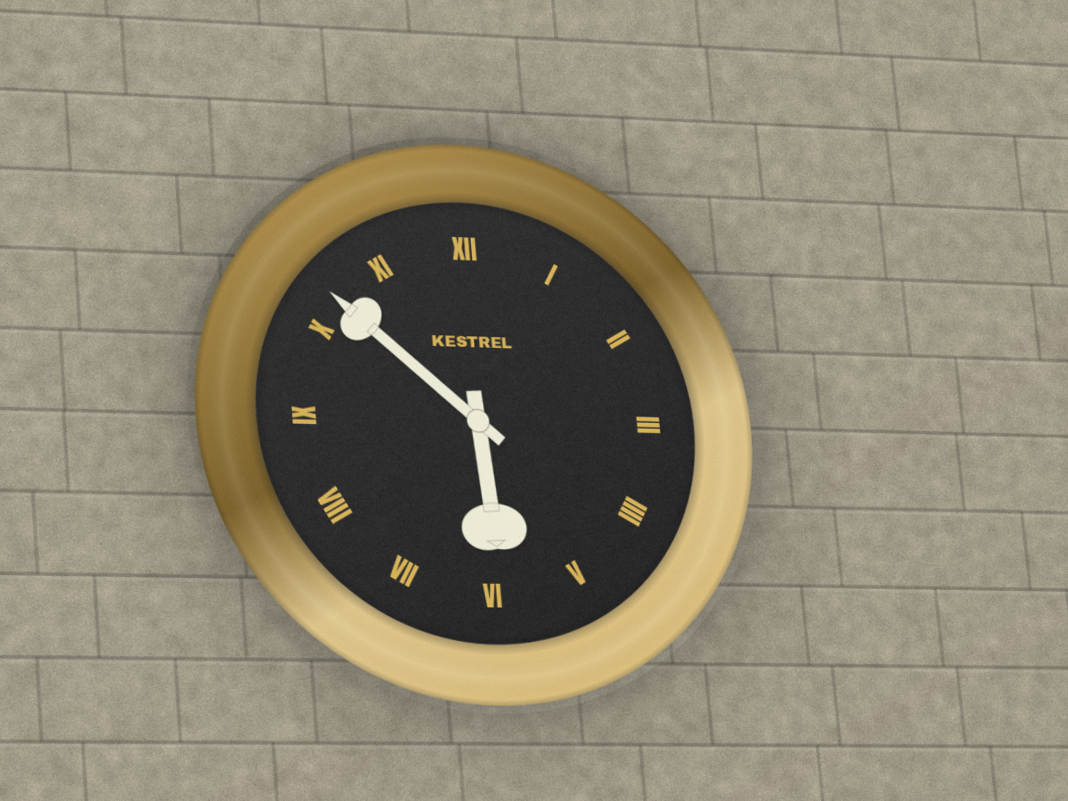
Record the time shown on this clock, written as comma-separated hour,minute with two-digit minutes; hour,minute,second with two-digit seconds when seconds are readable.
5,52
